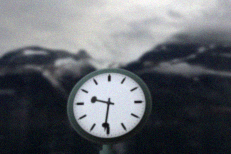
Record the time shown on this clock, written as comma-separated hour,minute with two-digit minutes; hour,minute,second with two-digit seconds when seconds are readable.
9,31
